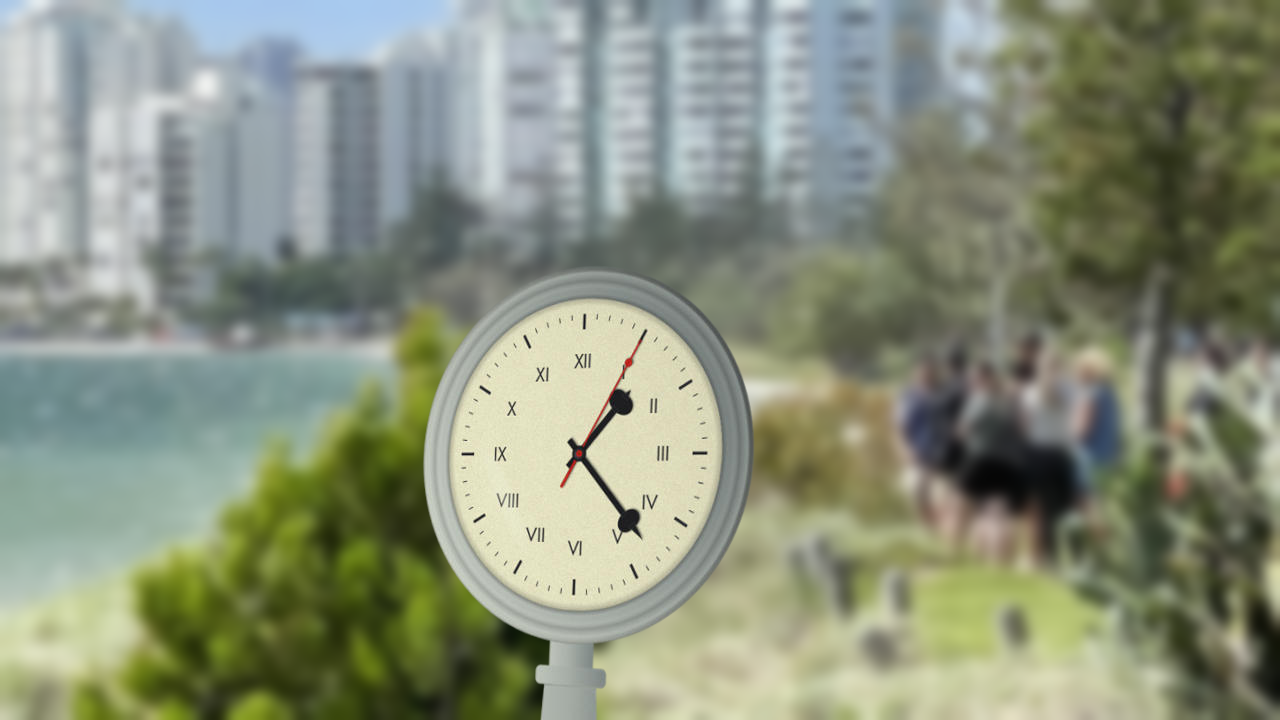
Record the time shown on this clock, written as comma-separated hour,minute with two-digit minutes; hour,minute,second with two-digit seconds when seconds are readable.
1,23,05
